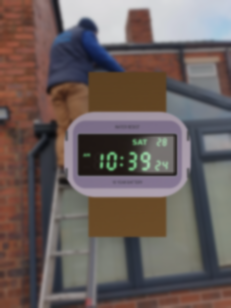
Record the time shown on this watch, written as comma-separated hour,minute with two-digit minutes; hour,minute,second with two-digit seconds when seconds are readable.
10,39
